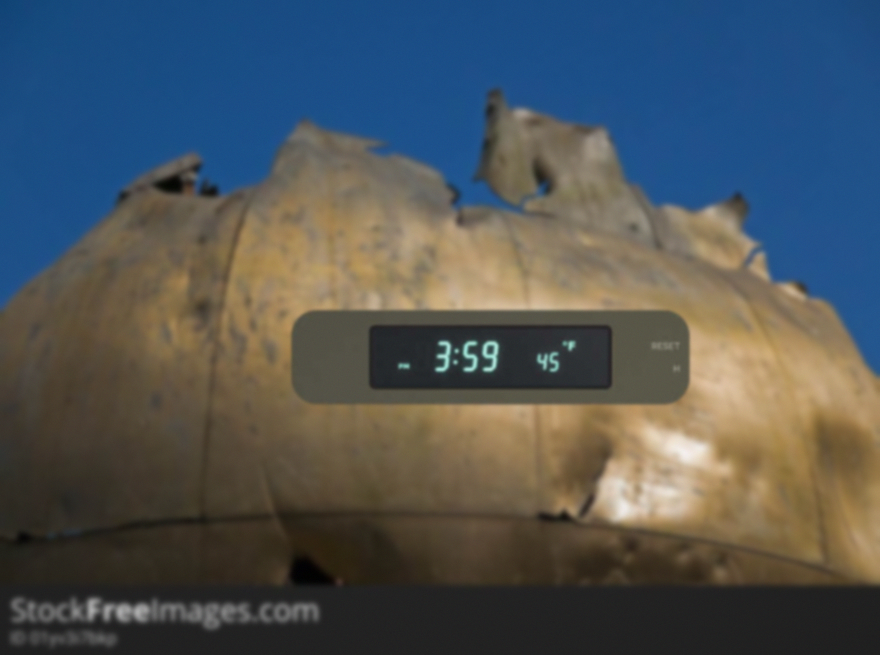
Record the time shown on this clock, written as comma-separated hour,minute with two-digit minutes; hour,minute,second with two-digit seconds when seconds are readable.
3,59
